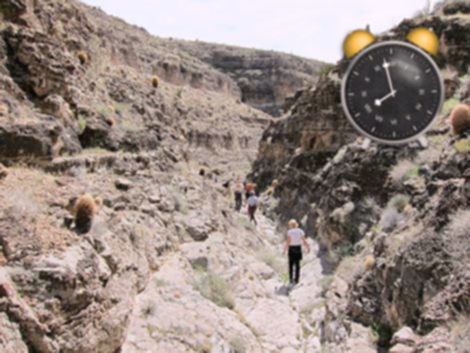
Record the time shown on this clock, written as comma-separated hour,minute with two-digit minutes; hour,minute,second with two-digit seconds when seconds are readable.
7,58
